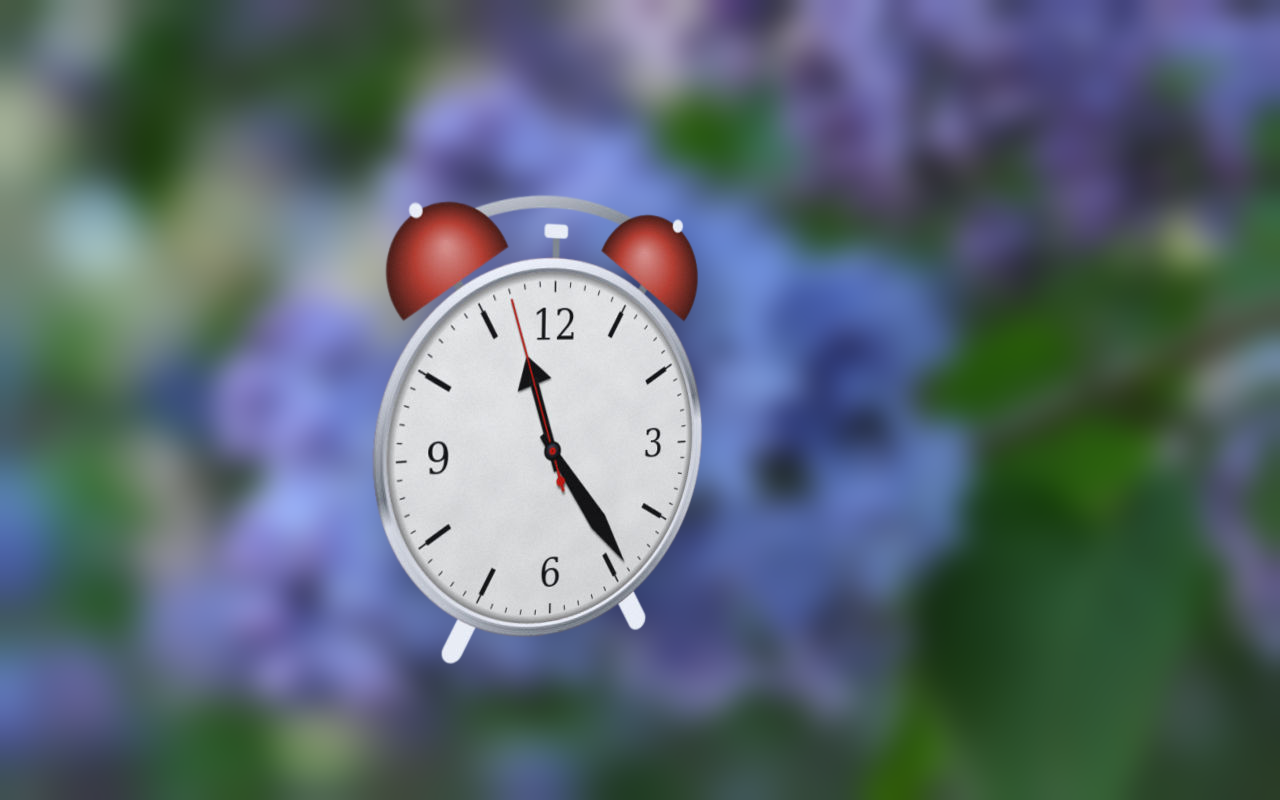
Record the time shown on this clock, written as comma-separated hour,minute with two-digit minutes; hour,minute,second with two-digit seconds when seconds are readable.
11,23,57
